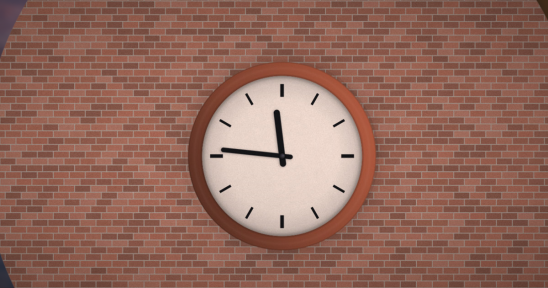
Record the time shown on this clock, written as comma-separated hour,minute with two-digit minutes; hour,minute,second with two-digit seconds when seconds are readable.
11,46
